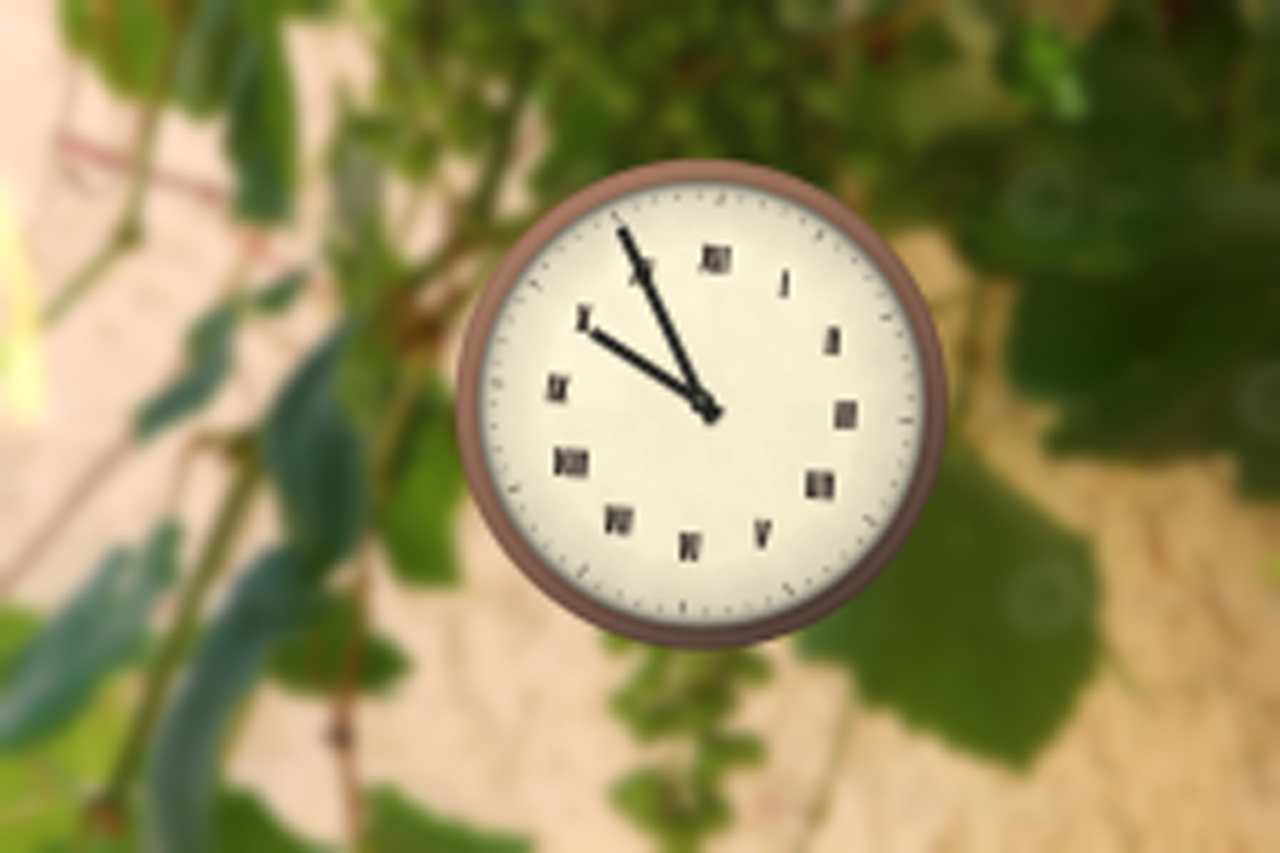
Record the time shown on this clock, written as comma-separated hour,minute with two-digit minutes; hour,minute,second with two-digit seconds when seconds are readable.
9,55
